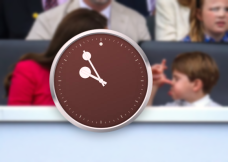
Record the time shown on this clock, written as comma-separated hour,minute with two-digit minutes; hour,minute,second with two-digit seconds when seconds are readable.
9,55
